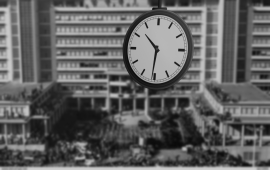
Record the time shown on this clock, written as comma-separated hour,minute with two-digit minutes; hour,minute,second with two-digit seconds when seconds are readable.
10,31
